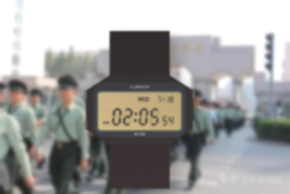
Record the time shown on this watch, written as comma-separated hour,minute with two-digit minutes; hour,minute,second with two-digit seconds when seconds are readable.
2,05
